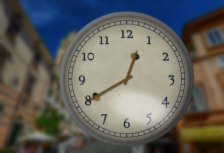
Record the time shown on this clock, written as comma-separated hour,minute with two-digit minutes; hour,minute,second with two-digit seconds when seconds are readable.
12,40
